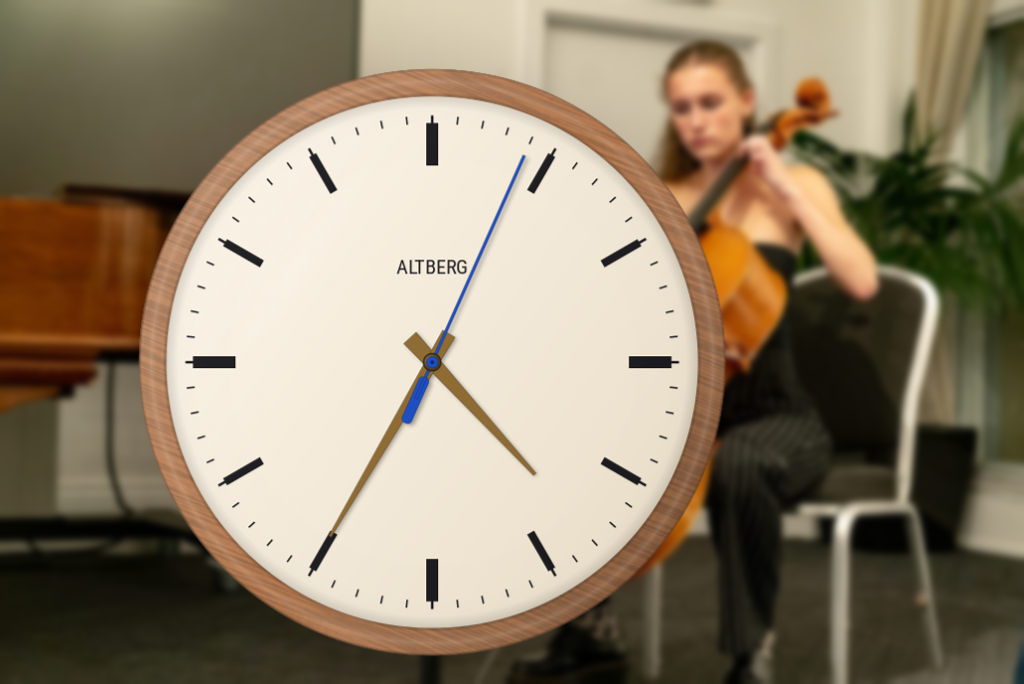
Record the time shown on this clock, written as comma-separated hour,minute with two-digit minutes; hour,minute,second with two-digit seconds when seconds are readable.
4,35,04
